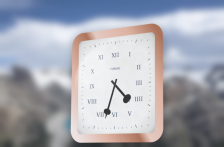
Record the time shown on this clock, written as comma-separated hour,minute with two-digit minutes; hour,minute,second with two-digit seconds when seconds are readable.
4,33
